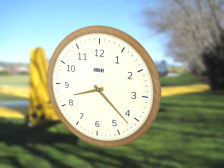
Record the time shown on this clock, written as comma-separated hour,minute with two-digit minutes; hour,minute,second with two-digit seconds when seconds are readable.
8,22
